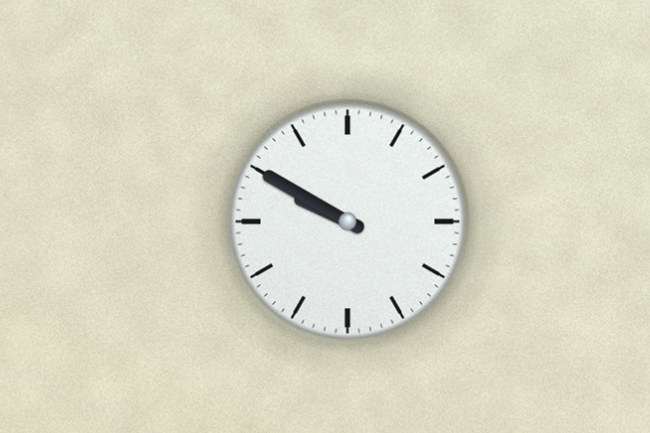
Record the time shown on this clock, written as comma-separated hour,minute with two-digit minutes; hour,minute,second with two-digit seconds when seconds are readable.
9,50
